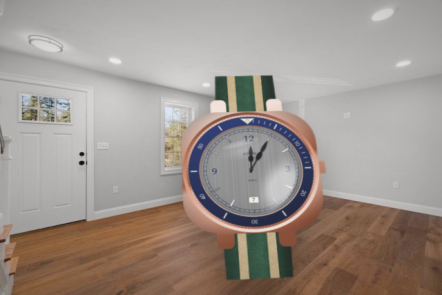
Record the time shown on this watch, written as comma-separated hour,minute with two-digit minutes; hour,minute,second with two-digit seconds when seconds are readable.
12,05
